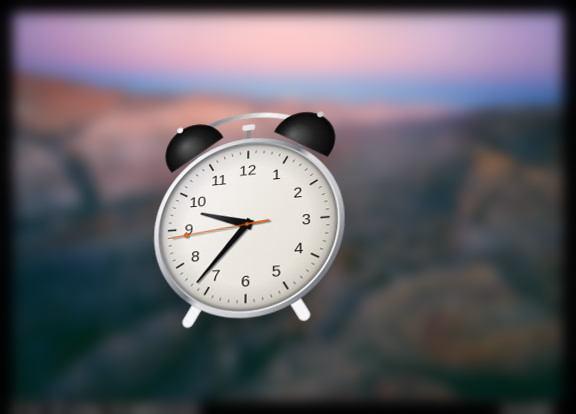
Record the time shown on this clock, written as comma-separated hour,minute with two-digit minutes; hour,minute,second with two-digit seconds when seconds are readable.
9,36,44
